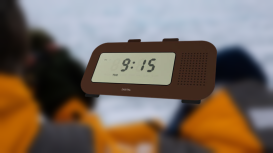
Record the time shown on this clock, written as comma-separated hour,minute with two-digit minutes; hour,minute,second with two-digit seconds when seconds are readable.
9,15
